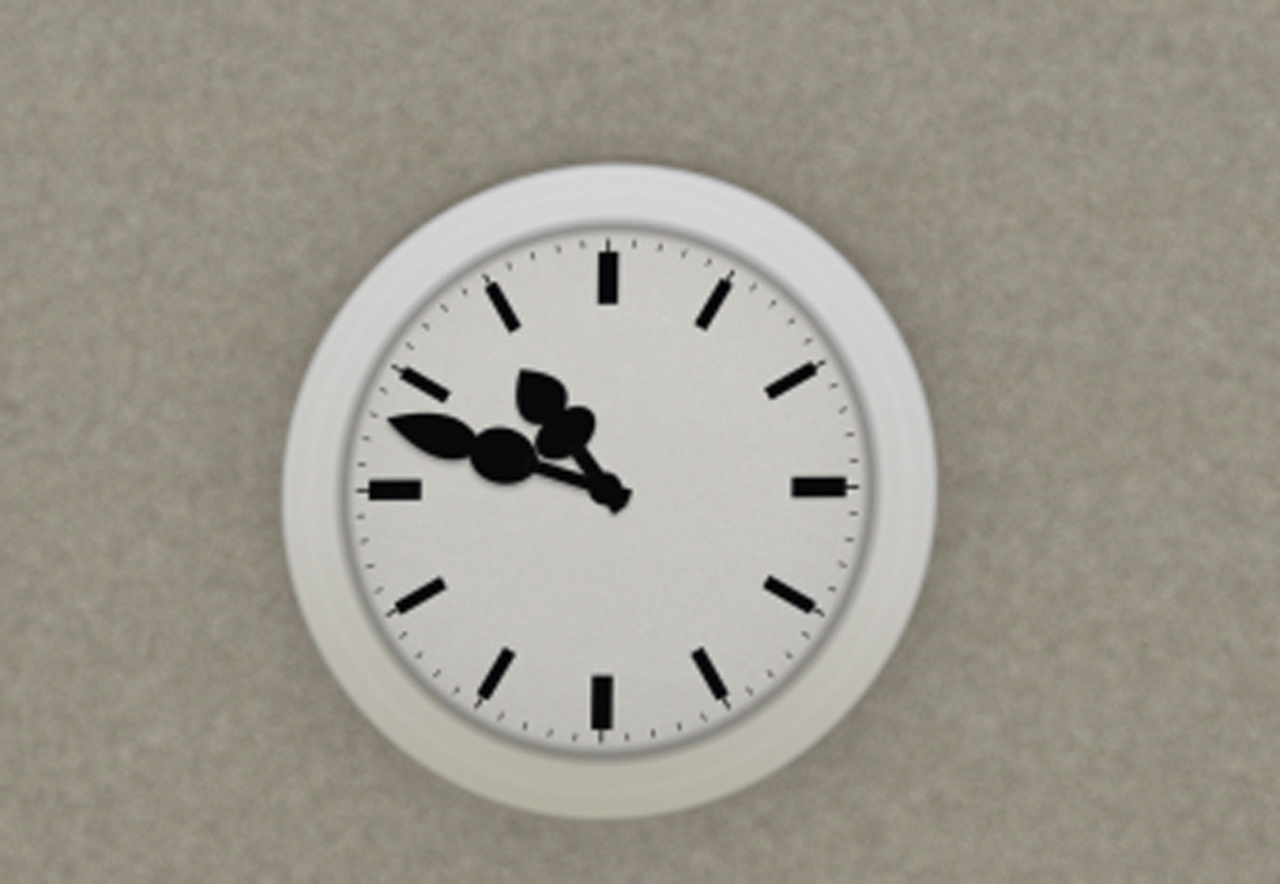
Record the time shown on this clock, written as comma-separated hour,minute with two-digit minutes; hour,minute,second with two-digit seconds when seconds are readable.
10,48
